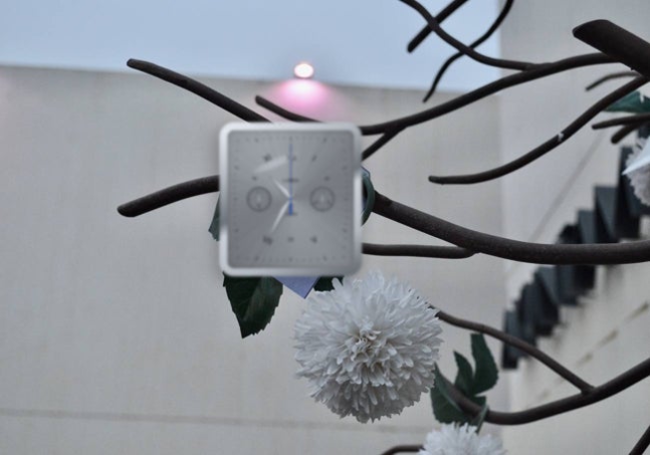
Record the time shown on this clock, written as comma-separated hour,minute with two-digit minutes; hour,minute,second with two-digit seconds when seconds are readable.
10,35
